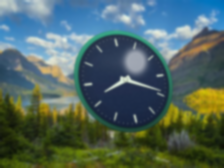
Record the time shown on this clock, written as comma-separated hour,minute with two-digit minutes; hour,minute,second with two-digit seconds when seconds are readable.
8,19
